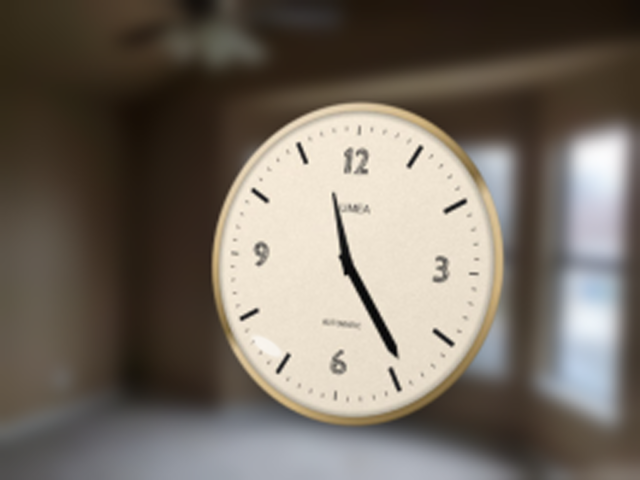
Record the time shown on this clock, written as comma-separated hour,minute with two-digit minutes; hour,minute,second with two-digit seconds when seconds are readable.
11,24
